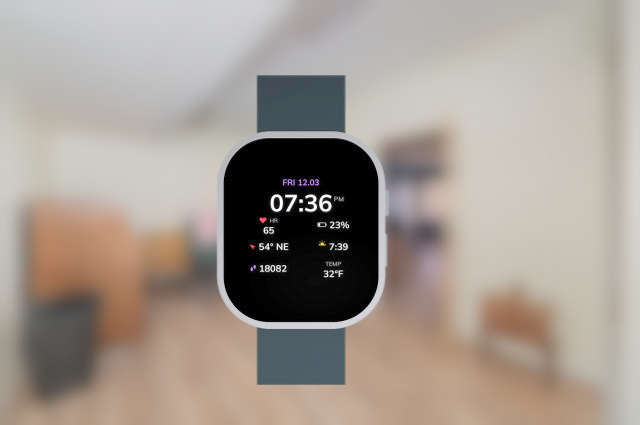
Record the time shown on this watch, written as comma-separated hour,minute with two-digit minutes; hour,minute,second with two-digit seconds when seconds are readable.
7,36
